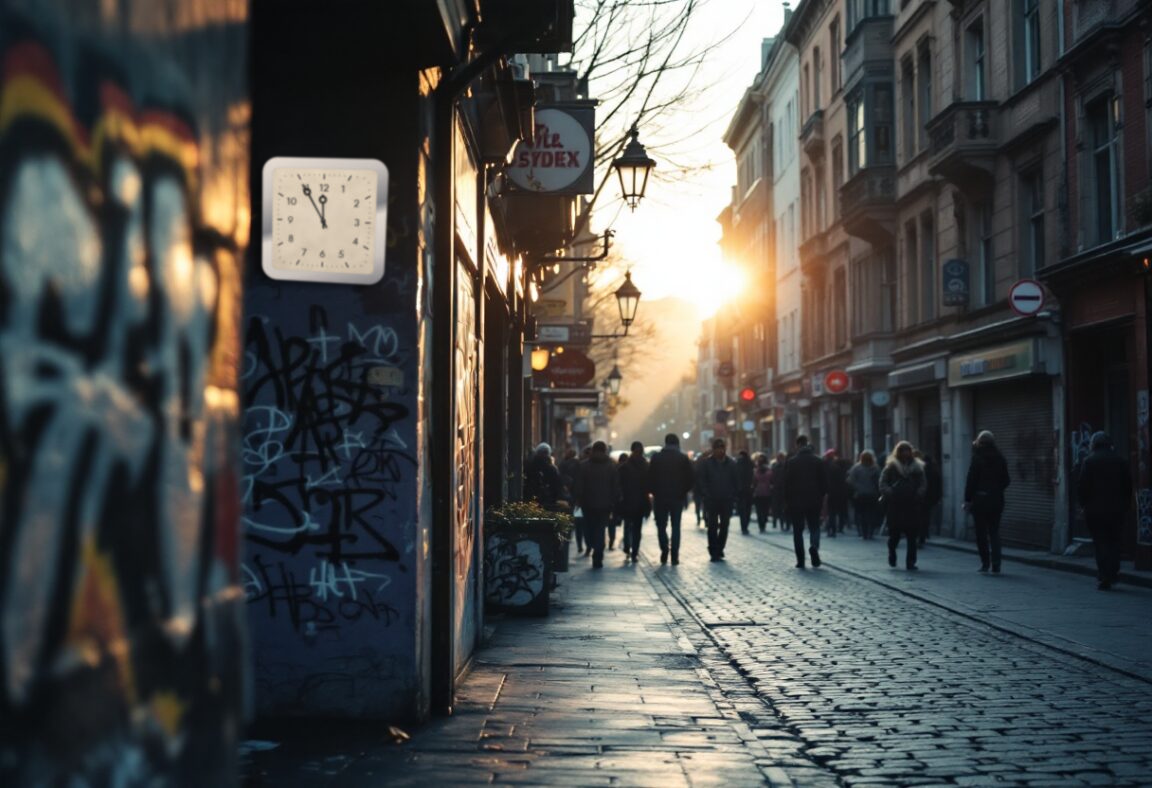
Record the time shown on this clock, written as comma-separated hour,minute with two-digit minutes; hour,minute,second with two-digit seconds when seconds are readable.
11,55
